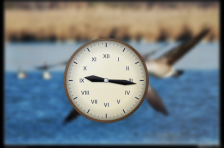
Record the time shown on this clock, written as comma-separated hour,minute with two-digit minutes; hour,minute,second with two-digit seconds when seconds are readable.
9,16
